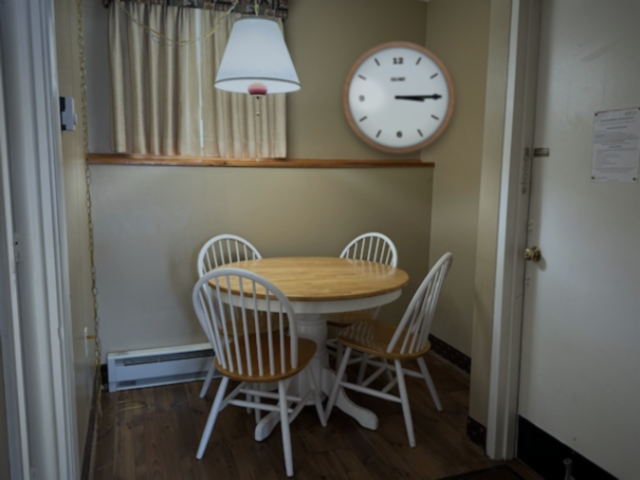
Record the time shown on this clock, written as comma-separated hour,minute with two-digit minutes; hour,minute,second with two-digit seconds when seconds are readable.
3,15
